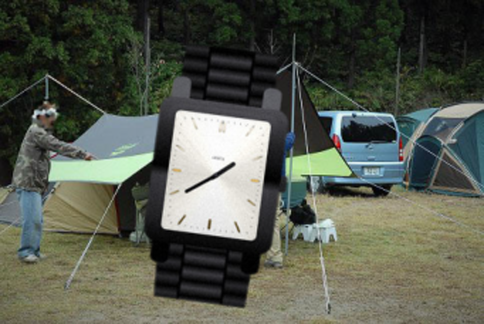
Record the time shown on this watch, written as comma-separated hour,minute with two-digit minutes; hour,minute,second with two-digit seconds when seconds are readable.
1,39
